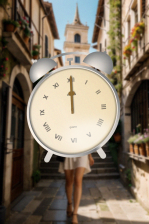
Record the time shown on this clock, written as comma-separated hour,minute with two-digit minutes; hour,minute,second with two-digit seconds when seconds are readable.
12,00
